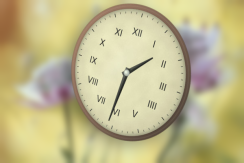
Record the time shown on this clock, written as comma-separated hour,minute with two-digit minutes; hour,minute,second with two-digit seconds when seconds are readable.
1,31
